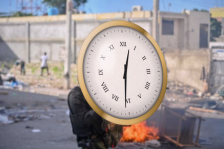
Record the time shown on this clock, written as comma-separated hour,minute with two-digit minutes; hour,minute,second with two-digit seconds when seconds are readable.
12,31
